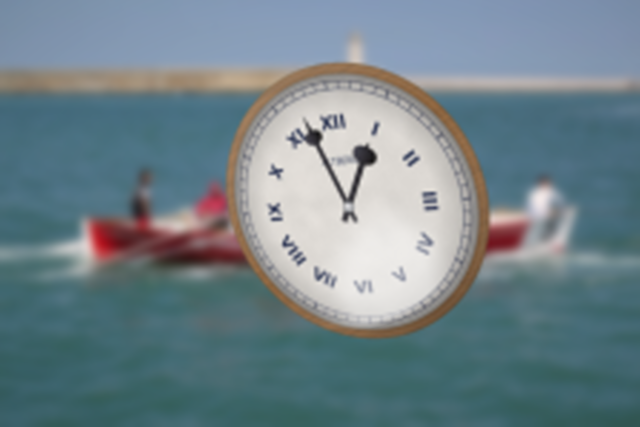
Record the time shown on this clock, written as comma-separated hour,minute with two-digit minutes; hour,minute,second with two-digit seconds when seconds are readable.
12,57
